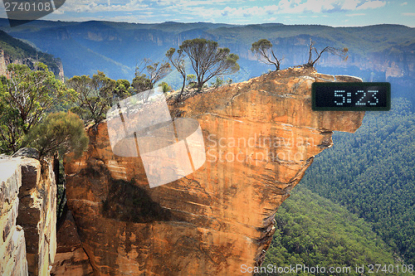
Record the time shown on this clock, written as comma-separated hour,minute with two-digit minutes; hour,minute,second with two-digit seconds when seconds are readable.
5,23
